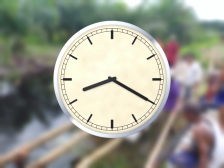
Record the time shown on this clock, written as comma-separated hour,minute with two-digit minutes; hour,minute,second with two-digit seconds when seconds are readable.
8,20
